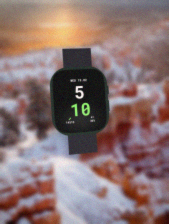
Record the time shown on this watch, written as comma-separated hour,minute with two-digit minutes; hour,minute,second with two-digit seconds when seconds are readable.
5,10
